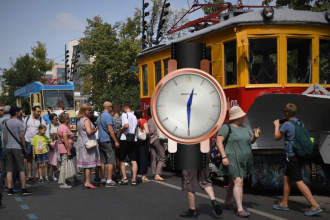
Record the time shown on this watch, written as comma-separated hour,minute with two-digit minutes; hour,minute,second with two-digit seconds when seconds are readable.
12,30
